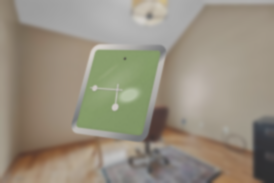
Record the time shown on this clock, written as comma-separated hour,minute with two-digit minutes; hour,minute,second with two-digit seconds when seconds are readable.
5,45
